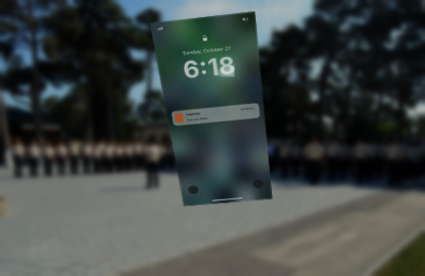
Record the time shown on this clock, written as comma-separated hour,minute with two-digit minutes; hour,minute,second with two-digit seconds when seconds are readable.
6,18
